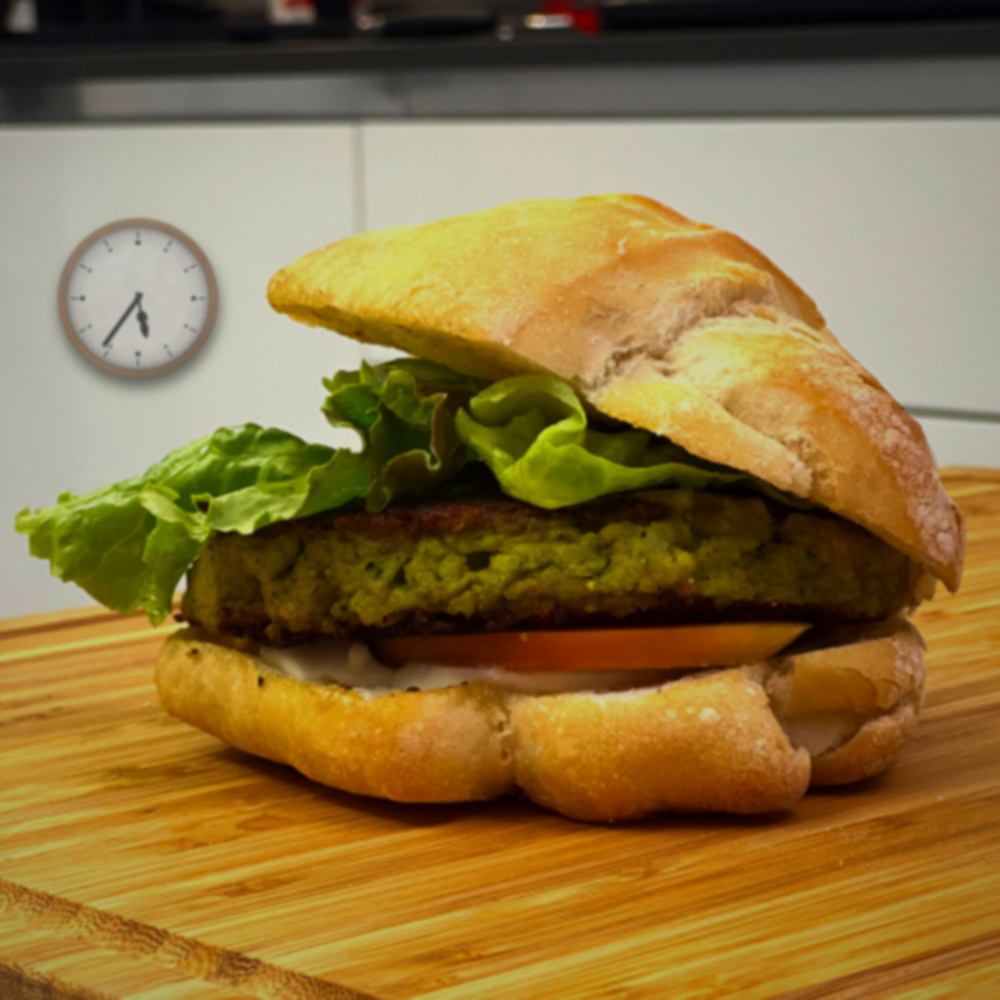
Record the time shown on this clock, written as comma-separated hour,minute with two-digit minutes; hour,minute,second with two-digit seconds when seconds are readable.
5,36
